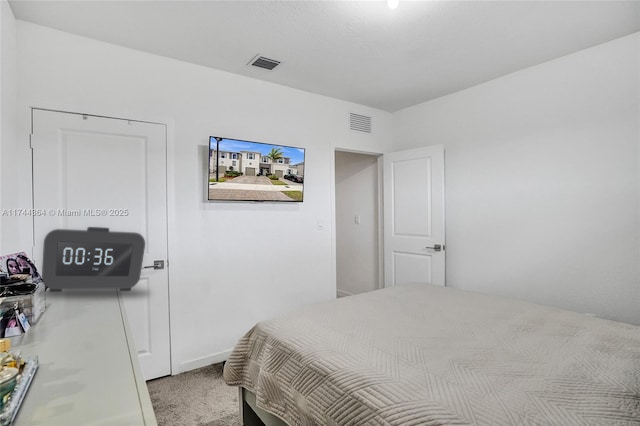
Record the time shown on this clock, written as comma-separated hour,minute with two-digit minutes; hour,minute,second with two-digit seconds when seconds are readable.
0,36
